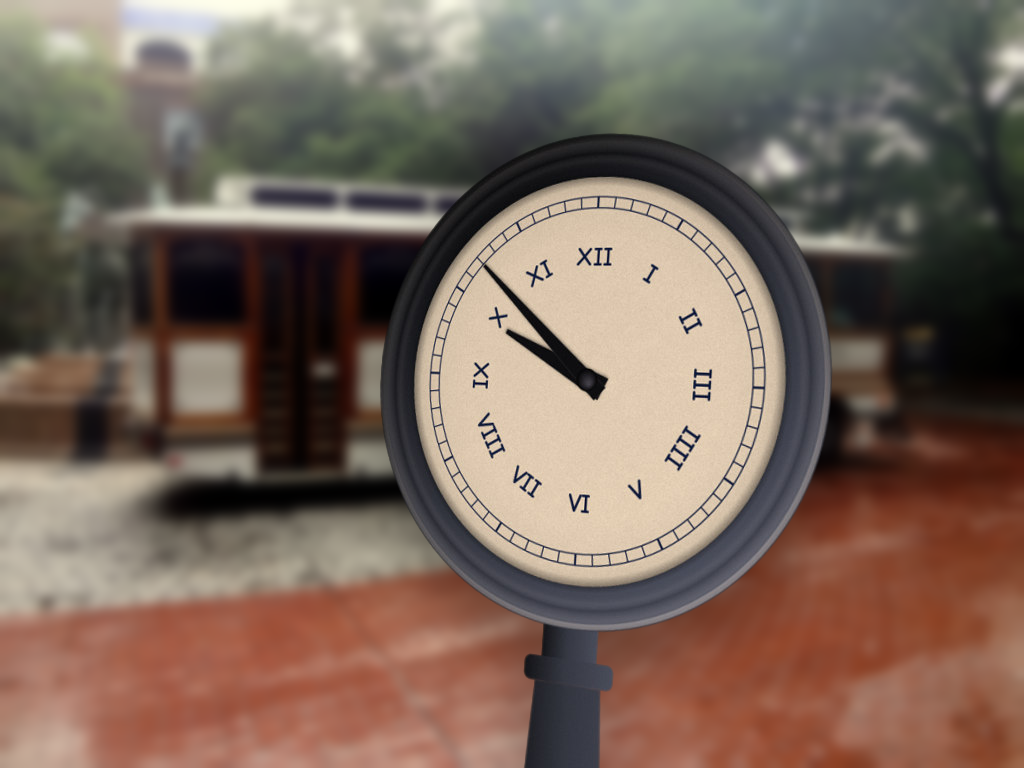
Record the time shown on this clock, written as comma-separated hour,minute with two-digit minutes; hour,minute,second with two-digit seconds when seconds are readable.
9,52
